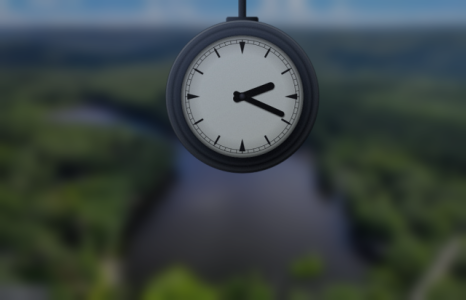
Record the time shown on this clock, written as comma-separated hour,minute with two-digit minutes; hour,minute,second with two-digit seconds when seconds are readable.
2,19
